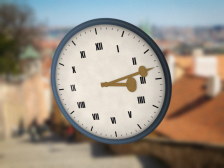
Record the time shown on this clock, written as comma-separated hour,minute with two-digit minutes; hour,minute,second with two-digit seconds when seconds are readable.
3,13
